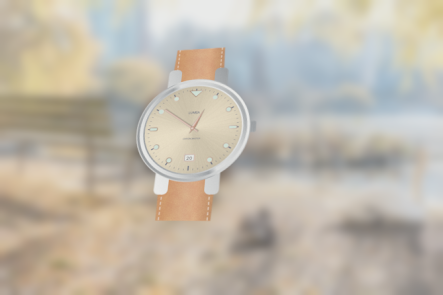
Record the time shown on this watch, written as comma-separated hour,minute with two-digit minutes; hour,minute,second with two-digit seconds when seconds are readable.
12,51
